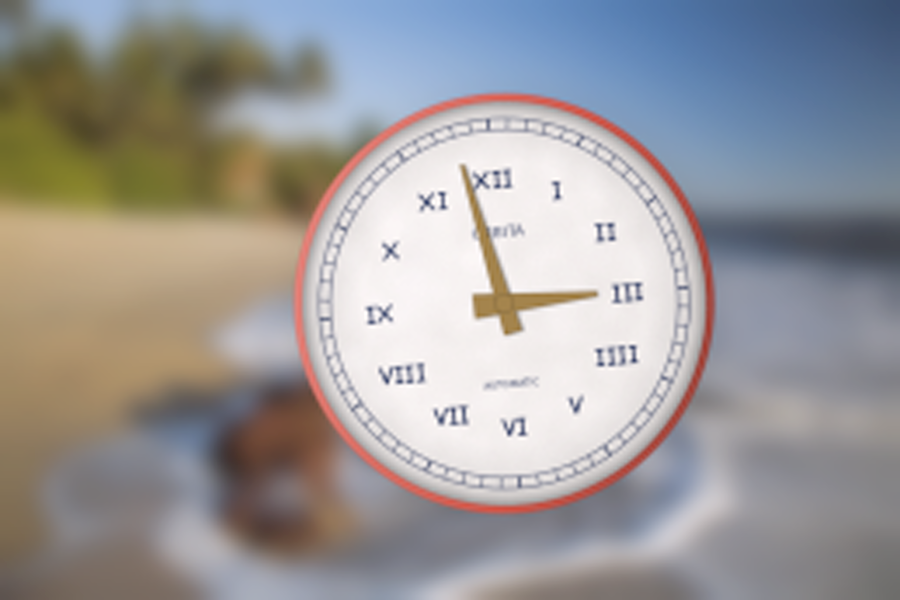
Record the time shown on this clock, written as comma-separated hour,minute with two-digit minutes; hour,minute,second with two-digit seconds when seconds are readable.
2,58
